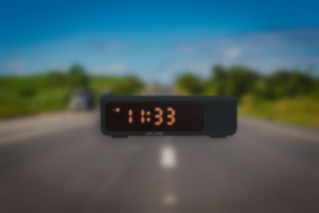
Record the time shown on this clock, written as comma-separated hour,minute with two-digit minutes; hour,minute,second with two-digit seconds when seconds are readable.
11,33
